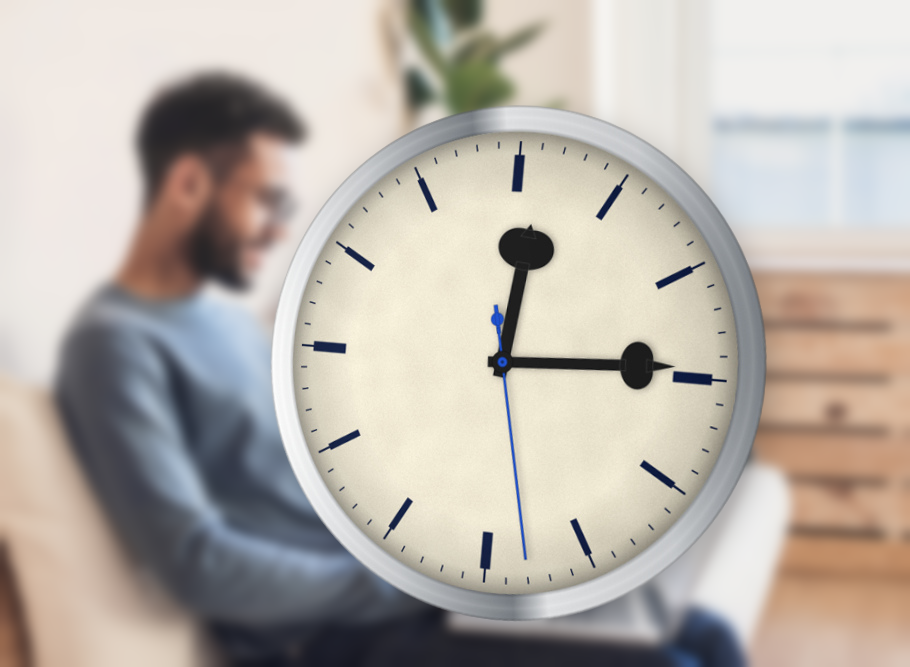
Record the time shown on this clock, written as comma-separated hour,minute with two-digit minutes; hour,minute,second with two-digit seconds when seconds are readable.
12,14,28
